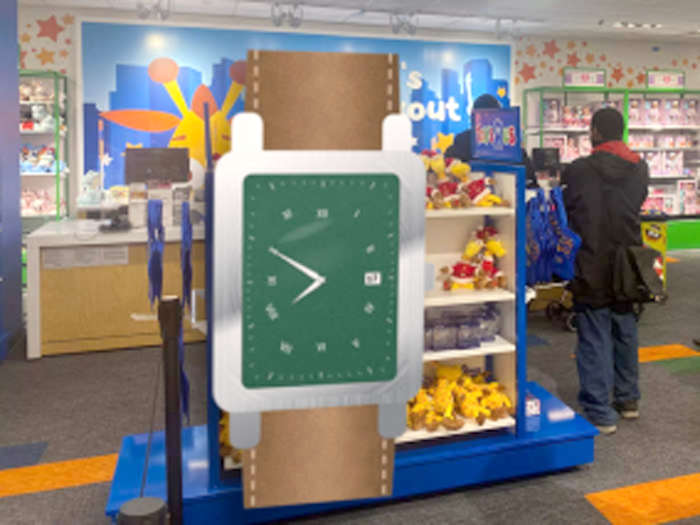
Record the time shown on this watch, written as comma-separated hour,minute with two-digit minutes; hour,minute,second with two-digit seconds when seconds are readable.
7,50
